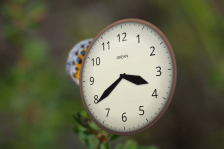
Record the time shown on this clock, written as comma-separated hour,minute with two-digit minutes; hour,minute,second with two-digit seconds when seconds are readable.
3,39
